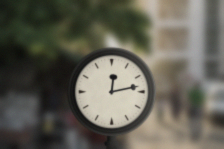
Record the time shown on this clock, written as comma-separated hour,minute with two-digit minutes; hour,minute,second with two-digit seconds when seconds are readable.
12,13
